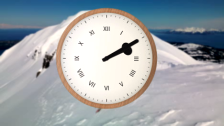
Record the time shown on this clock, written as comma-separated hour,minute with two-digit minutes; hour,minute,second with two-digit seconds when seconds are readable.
2,10
